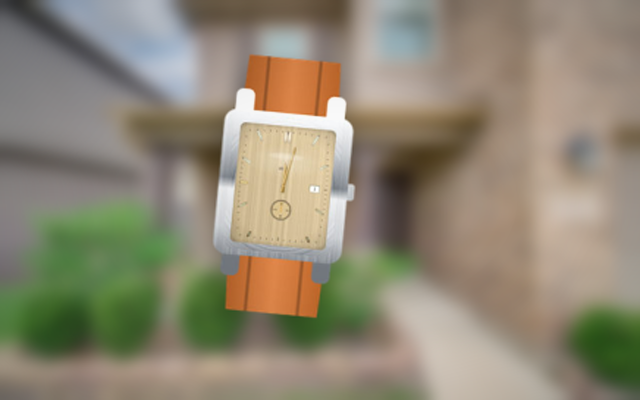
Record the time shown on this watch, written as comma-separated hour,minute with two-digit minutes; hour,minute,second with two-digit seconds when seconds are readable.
12,02
